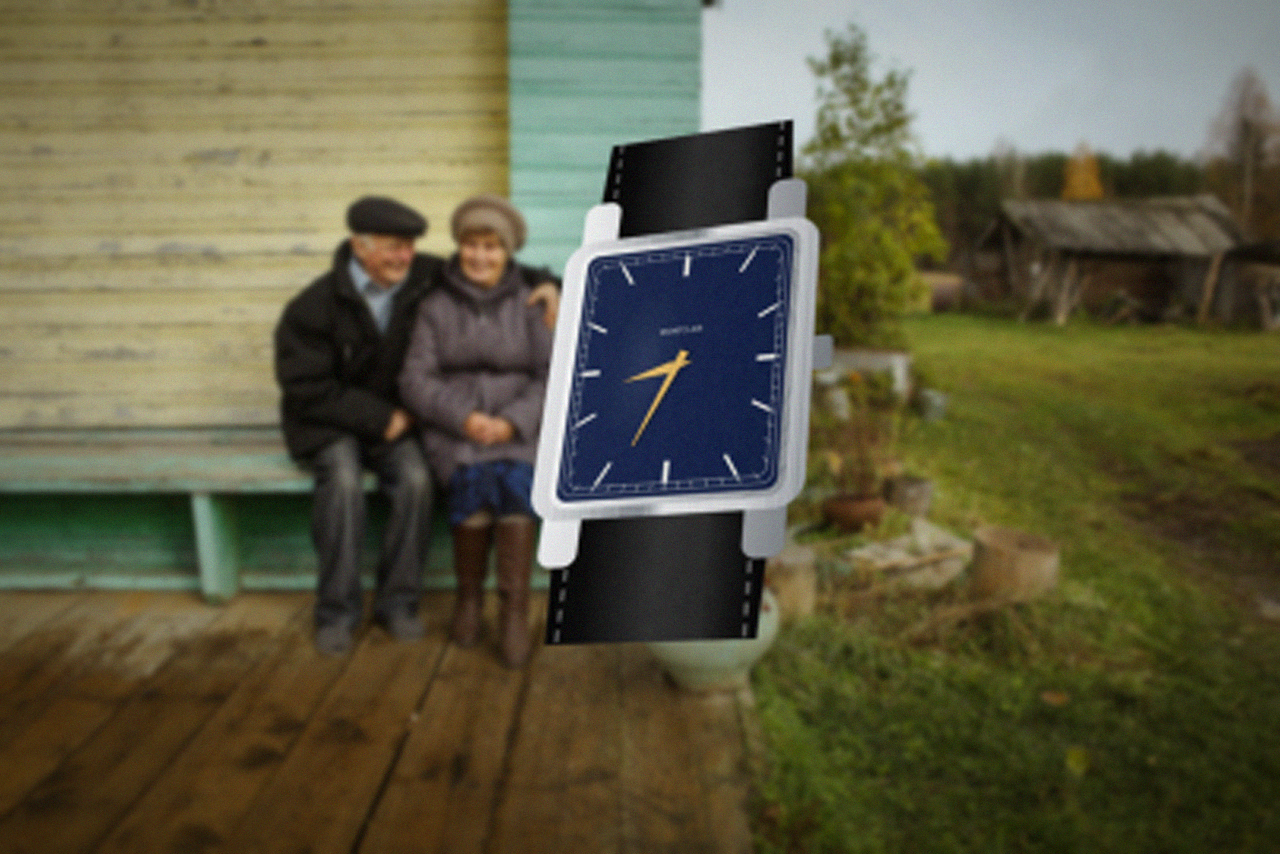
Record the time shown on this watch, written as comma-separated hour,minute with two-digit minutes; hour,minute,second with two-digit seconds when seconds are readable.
8,34
